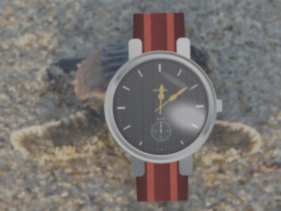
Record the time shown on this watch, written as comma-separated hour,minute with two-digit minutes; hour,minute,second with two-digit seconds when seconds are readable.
12,09
